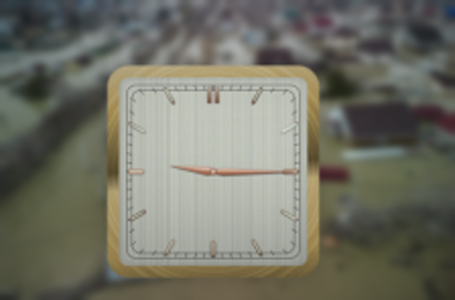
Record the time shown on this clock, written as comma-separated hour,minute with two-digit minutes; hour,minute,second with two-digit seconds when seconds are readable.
9,15
